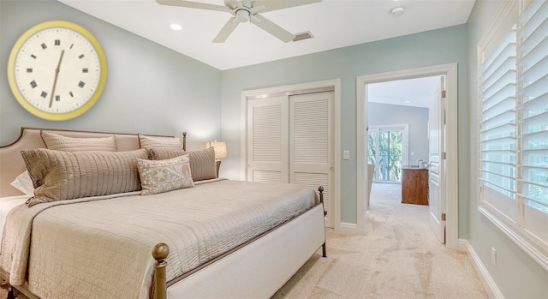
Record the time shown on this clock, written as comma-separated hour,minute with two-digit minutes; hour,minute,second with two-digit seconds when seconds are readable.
12,32
